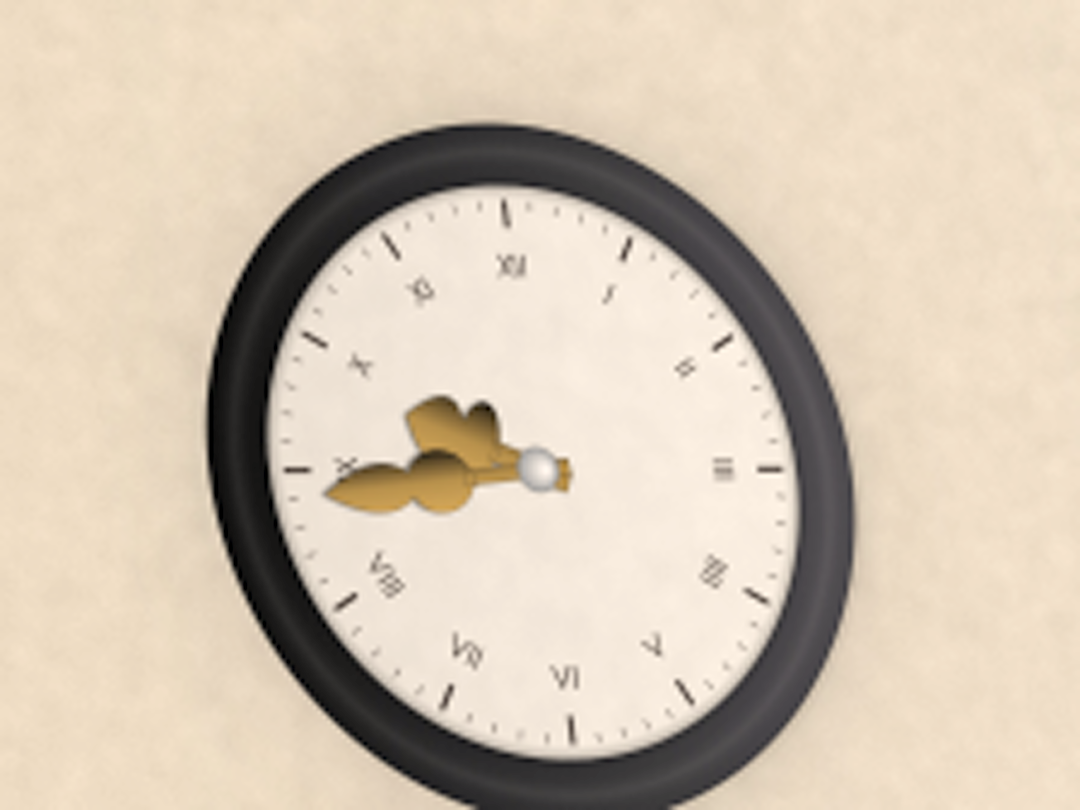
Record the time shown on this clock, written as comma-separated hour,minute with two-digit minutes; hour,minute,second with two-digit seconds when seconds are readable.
9,44
